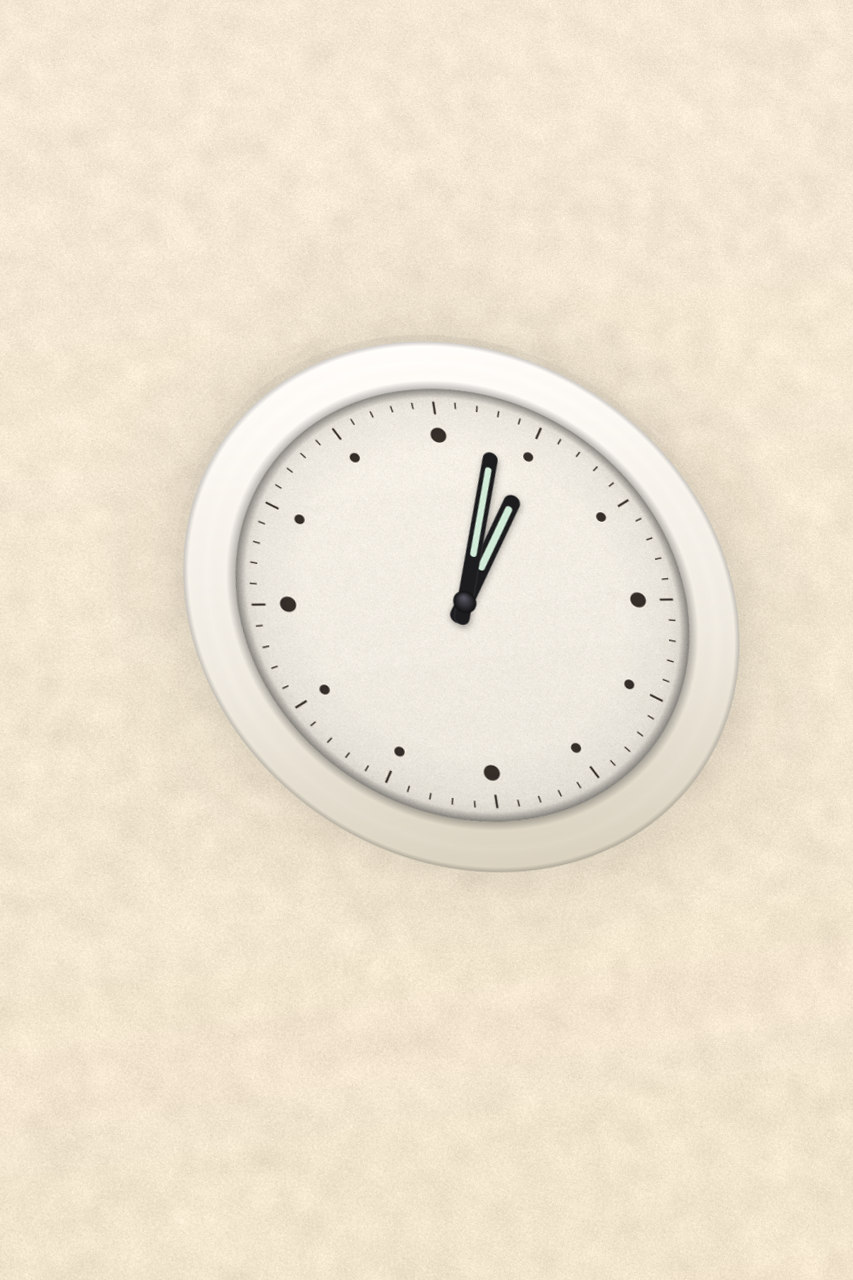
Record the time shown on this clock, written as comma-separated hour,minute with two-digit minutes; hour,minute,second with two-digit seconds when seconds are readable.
1,03
